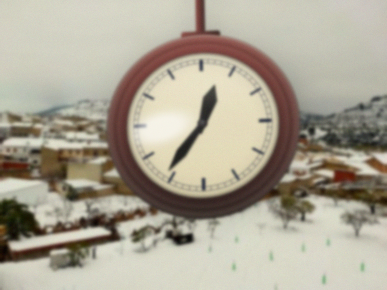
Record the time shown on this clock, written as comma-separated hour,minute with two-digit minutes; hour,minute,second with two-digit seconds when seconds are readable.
12,36
